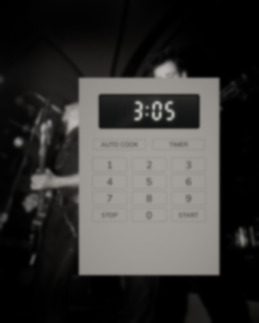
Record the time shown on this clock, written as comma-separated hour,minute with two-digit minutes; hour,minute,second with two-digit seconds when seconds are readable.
3,05
